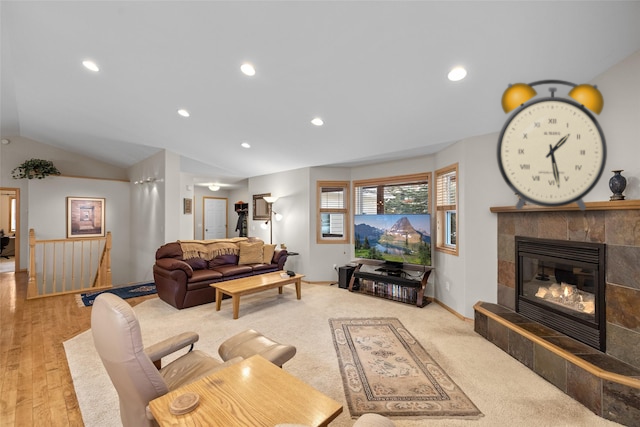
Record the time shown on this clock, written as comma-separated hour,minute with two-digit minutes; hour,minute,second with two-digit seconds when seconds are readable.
1,28
